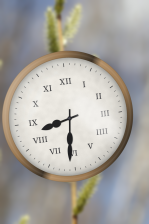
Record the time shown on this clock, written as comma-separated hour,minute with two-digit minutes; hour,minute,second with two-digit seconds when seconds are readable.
8,31
